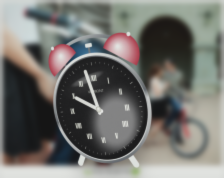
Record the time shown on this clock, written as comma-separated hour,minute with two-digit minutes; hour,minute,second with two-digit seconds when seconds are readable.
9,58
